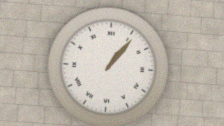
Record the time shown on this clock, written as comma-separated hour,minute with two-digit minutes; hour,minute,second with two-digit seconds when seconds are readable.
1,06
